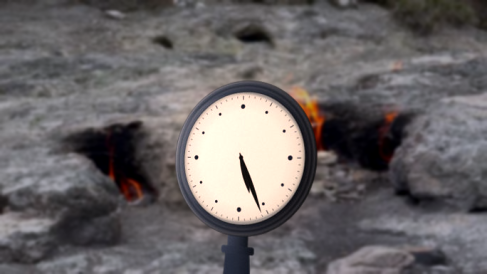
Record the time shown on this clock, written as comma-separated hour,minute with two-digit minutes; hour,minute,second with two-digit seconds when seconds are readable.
5,26
